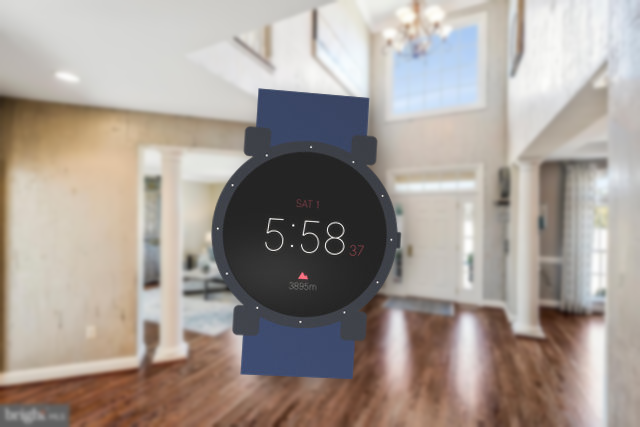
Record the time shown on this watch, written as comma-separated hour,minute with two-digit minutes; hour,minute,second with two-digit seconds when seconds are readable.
5,58,37
